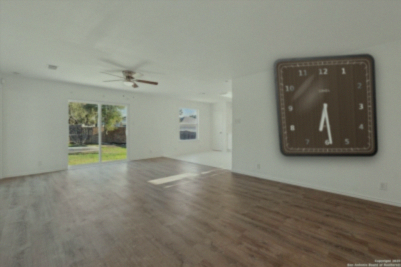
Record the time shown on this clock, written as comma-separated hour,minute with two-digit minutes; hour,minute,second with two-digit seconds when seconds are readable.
6,29
